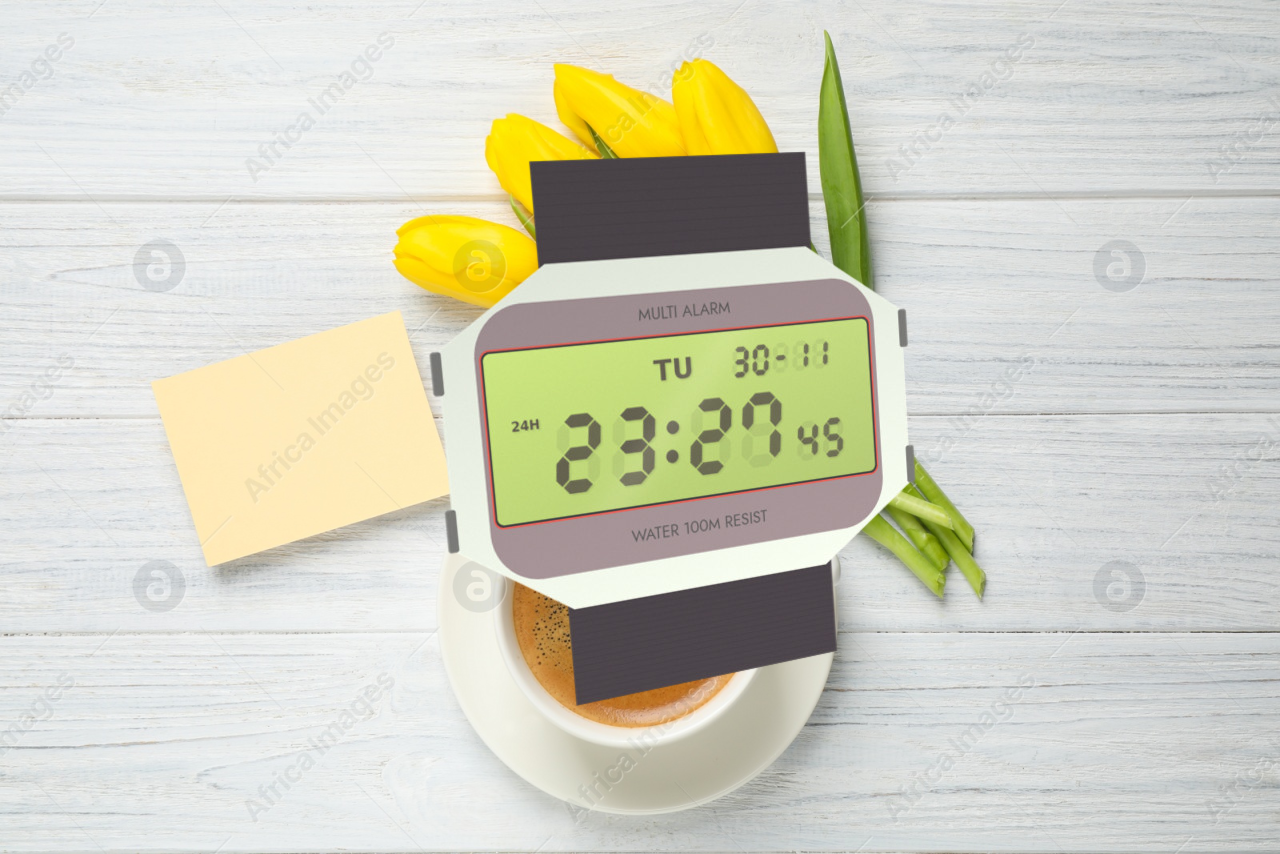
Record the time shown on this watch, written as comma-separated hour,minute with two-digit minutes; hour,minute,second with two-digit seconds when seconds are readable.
23,27,45
